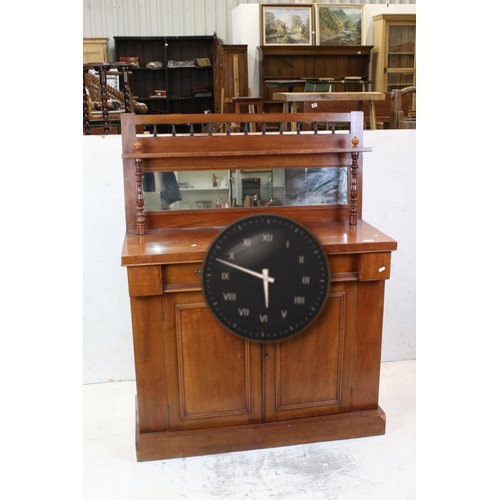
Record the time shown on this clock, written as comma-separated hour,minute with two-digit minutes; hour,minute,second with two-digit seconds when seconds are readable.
5,48
